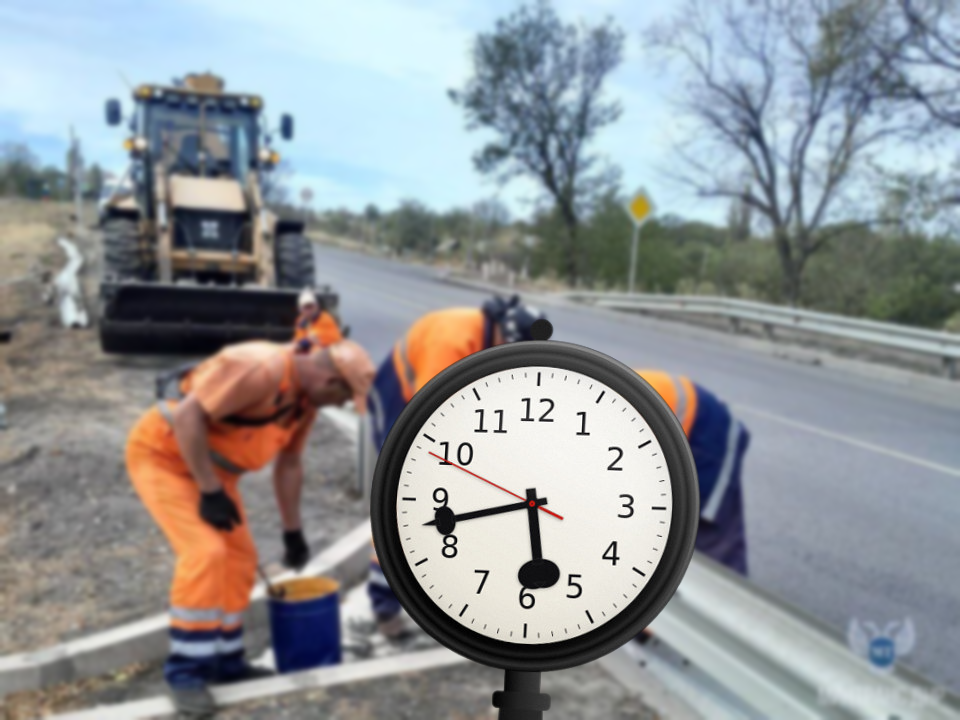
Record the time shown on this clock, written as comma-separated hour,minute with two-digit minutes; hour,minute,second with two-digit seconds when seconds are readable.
5,42,49
